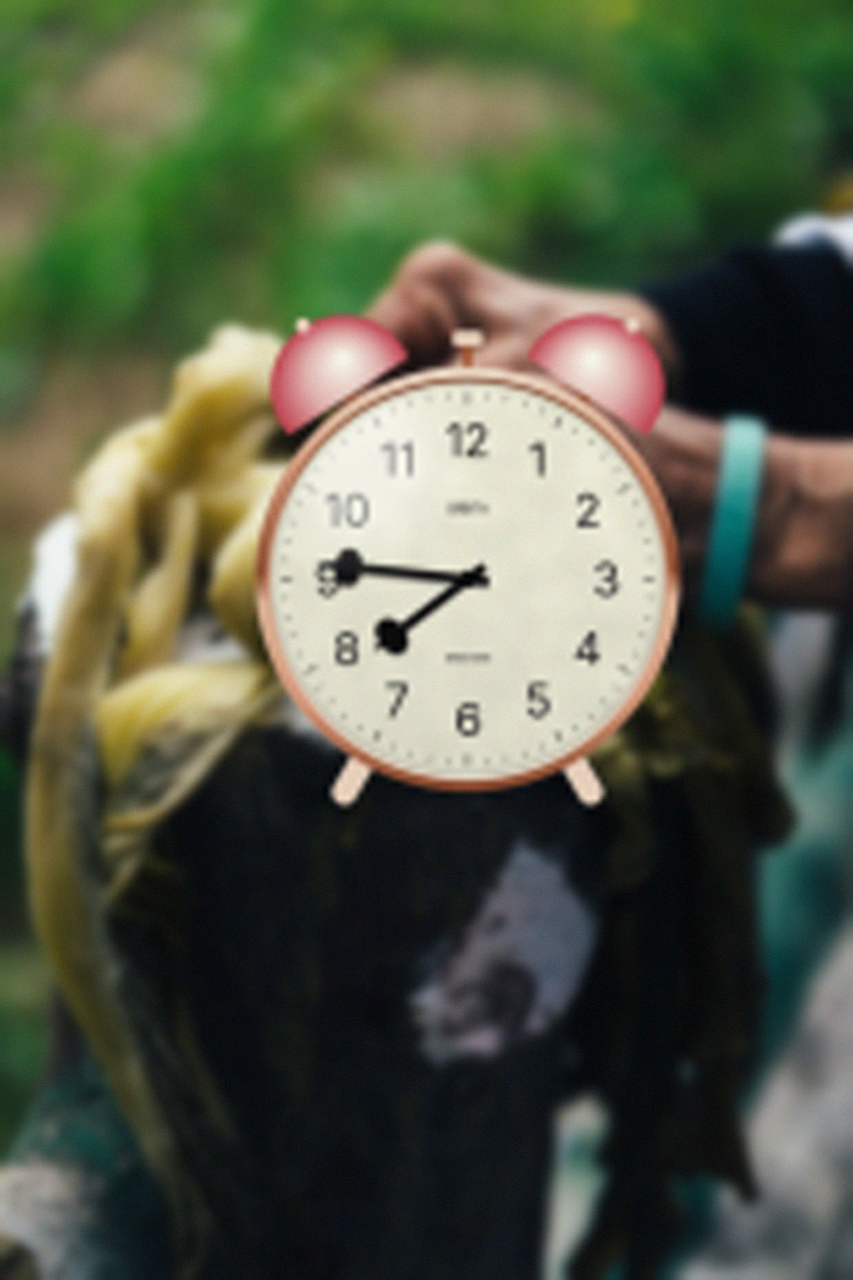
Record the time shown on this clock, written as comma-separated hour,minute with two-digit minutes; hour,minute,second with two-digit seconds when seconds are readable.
7,46
